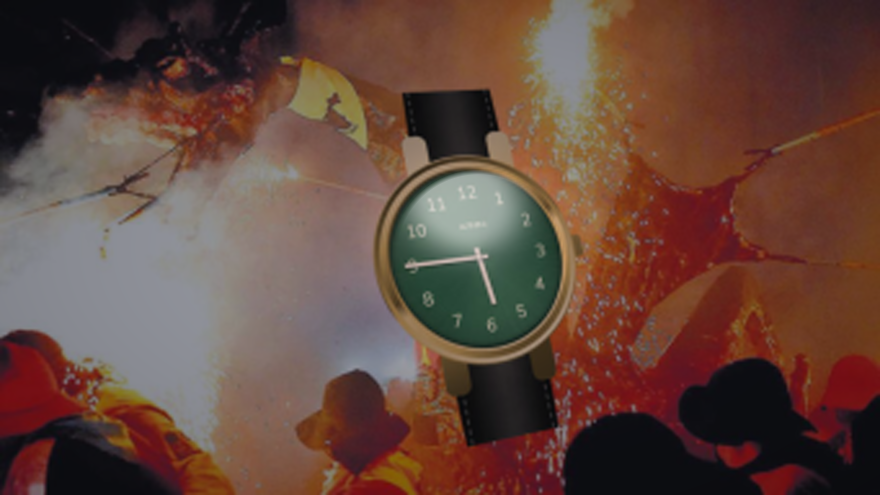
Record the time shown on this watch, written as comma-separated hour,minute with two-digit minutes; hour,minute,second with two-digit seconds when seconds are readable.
5,45
